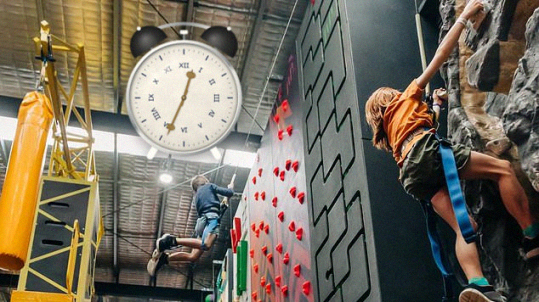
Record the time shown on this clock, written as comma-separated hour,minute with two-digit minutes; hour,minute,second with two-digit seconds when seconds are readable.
12,34
